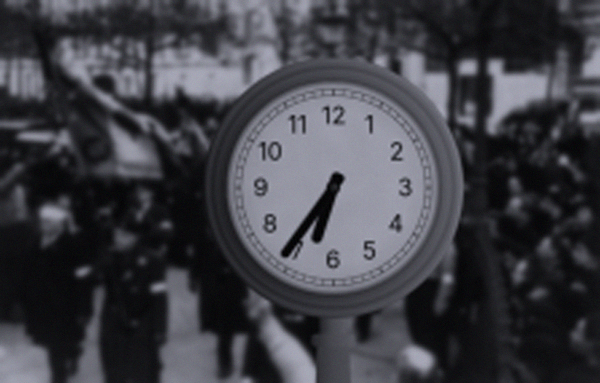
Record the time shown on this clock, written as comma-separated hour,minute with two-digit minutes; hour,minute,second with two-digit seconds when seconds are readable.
6,36
